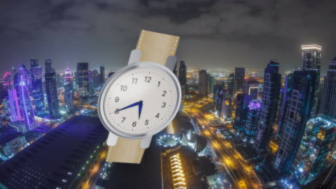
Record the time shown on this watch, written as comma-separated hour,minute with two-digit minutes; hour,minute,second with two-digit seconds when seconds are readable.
5,40
